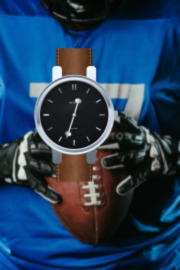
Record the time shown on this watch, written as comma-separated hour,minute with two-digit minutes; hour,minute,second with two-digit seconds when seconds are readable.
12,33
